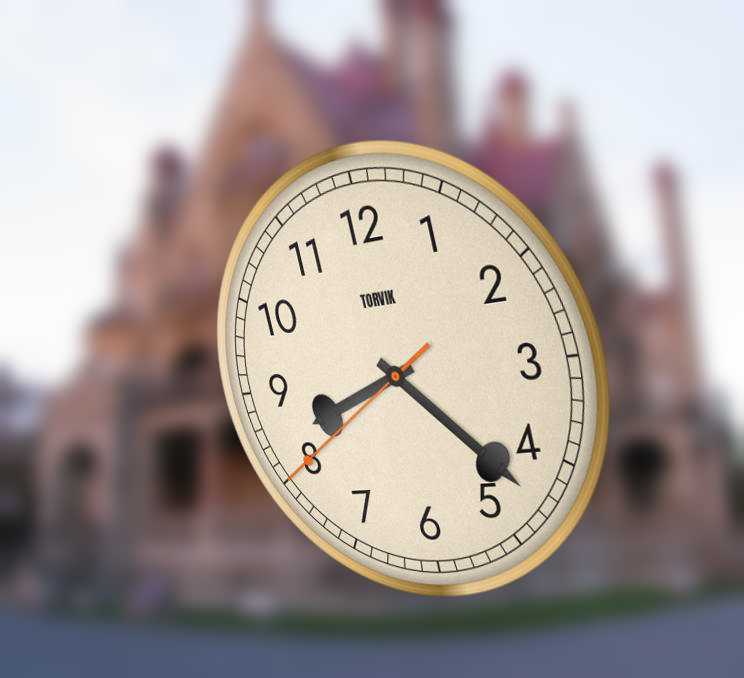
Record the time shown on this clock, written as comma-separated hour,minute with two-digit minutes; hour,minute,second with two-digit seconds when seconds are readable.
8,22,40
